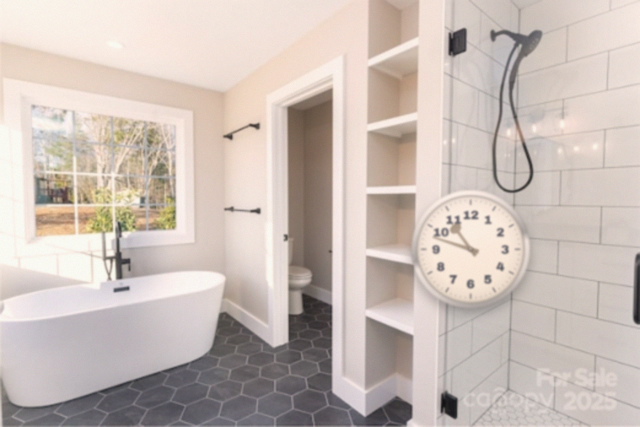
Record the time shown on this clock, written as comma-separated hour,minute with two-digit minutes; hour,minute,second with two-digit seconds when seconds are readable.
10,48
